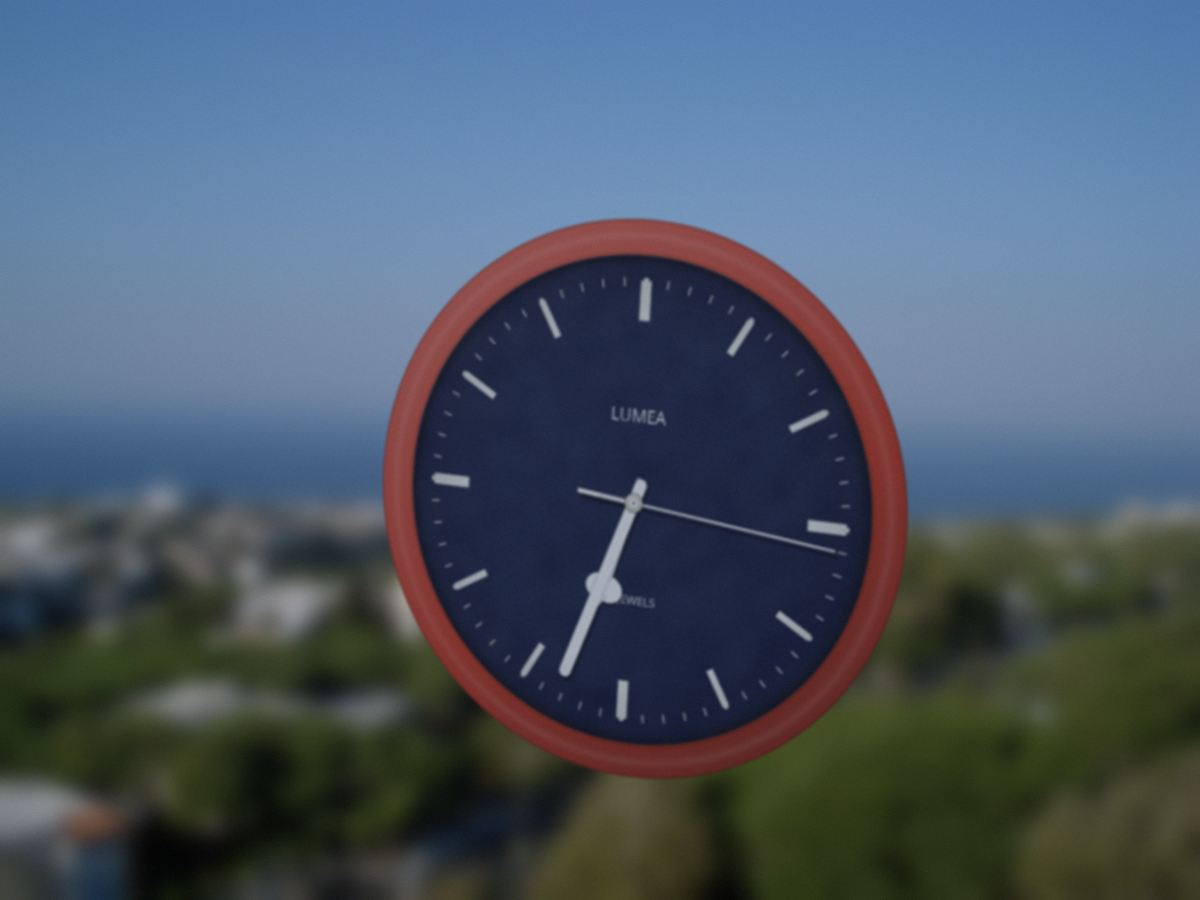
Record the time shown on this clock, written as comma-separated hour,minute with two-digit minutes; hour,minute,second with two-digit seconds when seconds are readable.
6,33,16
